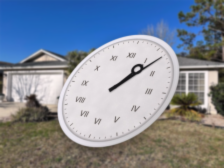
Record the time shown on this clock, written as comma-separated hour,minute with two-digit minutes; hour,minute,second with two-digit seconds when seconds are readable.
1,07
